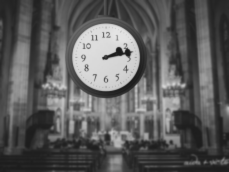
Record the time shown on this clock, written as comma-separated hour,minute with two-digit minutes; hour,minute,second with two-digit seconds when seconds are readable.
2,13
